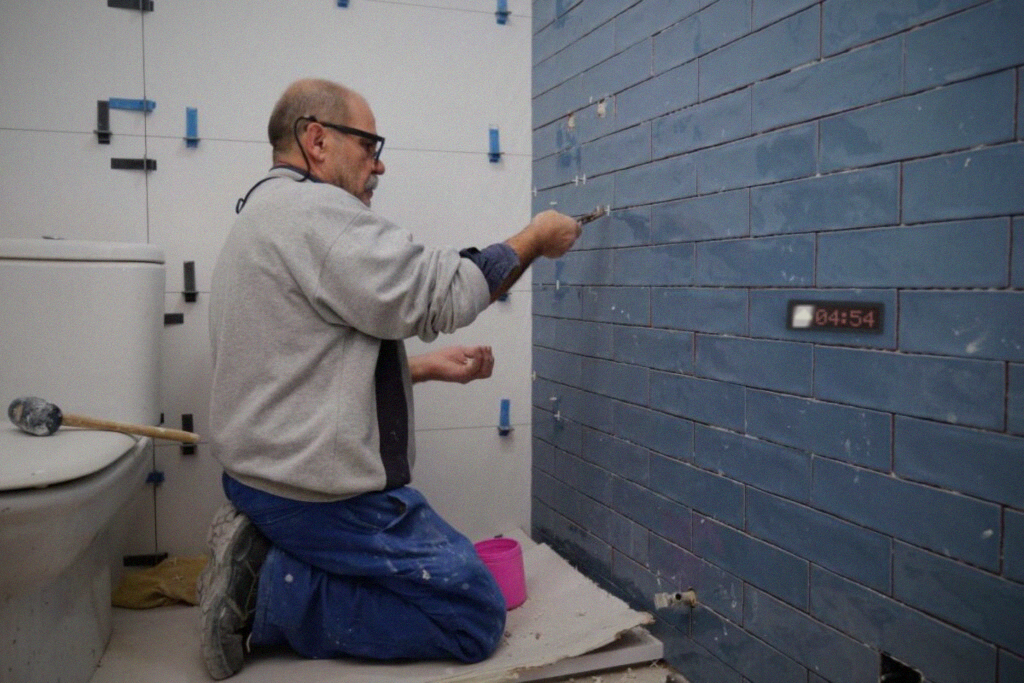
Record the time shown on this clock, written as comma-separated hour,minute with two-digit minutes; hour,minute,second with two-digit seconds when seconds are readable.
4,54
